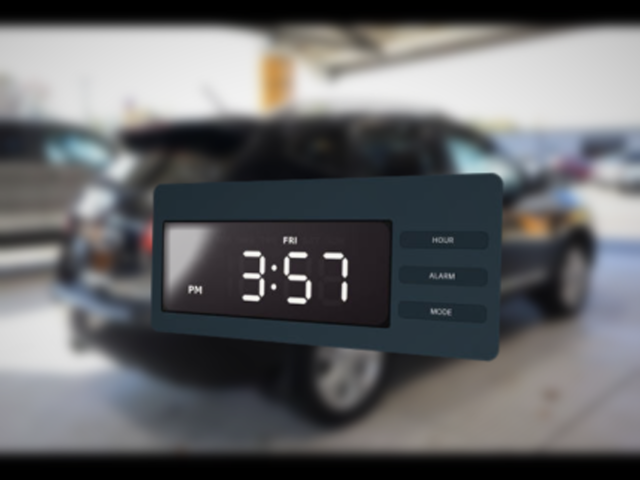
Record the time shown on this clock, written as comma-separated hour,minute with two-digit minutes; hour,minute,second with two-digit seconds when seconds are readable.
3,57
